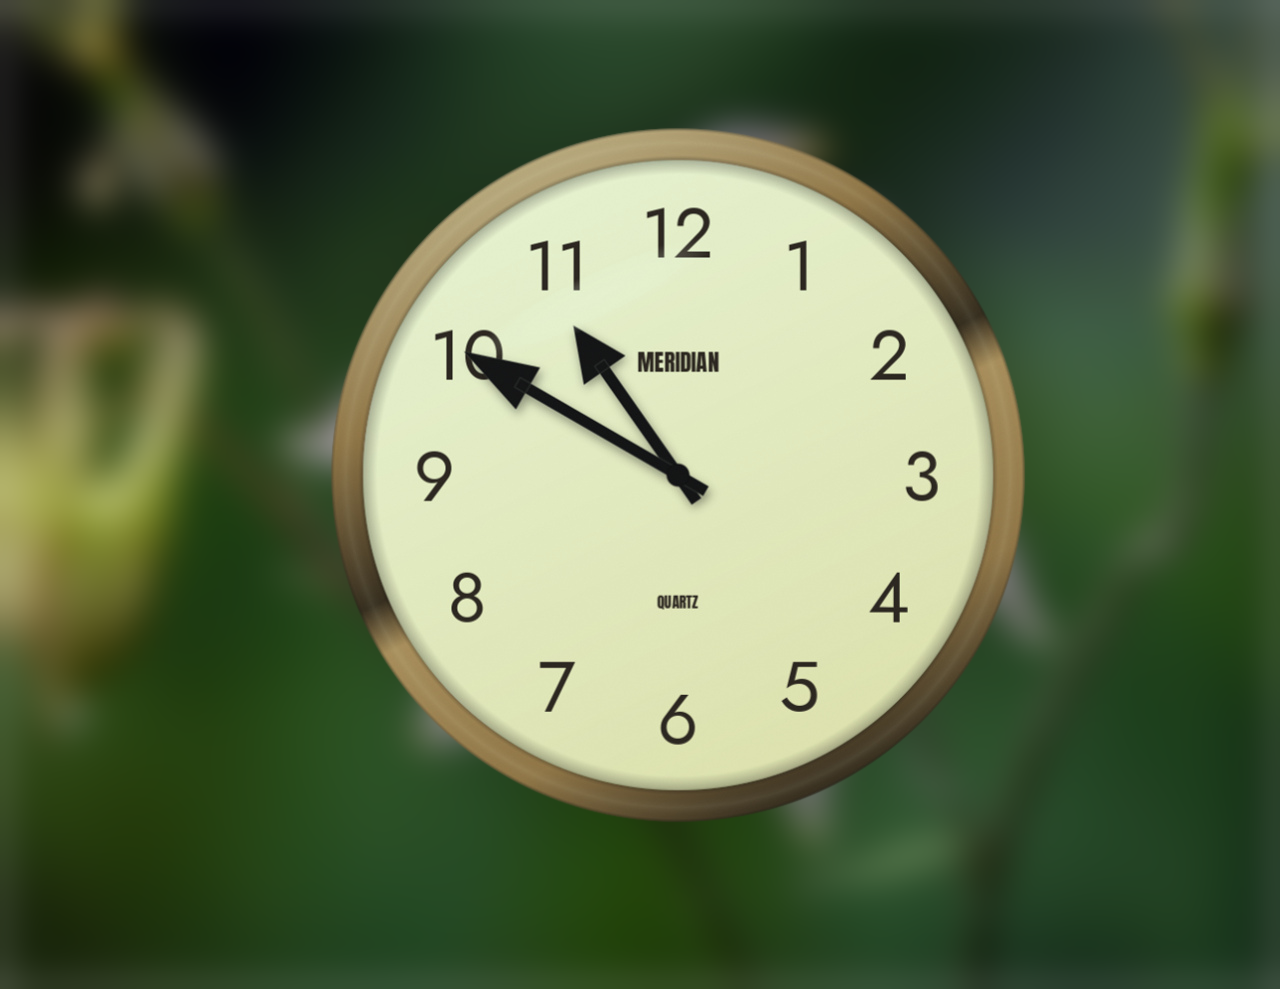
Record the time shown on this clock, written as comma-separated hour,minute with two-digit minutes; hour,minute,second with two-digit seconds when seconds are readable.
10,50
